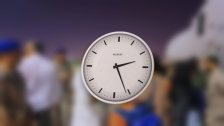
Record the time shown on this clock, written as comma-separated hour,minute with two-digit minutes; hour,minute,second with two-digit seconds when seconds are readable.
2,26
